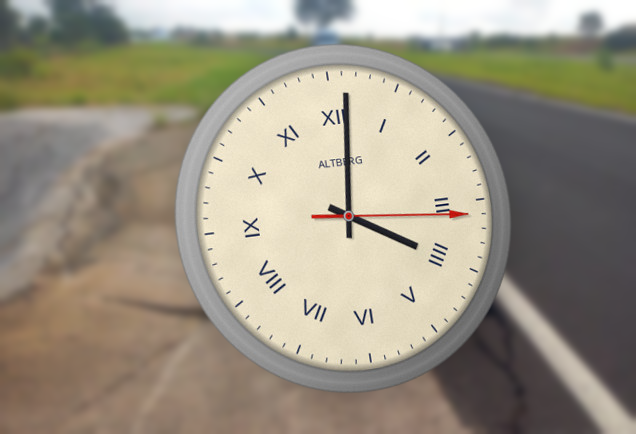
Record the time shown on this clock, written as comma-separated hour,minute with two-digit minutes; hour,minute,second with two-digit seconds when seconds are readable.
4,01,16
